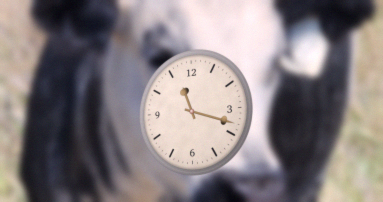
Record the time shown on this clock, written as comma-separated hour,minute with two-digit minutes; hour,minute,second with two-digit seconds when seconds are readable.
11,18
